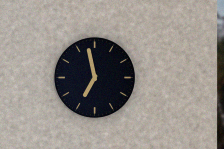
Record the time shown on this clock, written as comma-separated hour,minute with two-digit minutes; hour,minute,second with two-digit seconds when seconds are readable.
6,58
